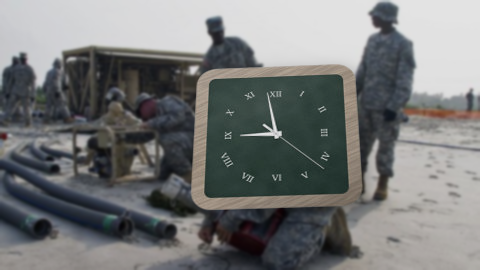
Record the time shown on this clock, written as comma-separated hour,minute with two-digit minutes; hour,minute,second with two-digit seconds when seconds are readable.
8,58,22
